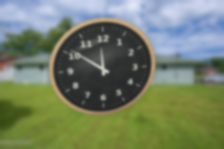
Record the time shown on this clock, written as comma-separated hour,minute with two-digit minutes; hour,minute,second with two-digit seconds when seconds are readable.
11,51
